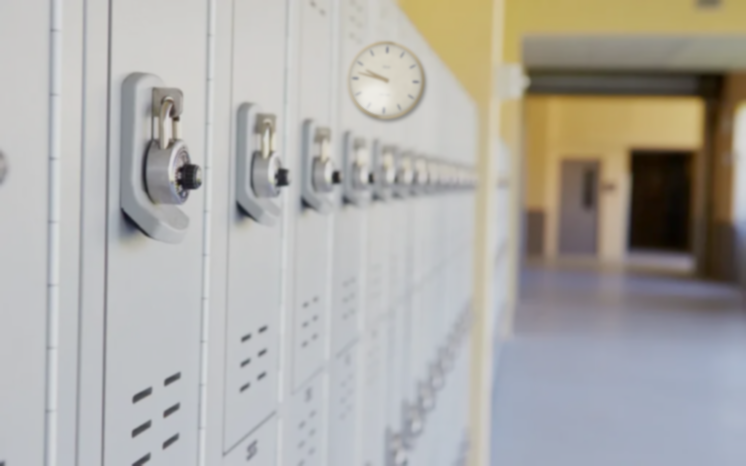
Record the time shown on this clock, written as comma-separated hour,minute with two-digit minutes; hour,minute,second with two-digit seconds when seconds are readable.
9,47
